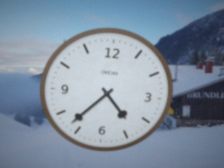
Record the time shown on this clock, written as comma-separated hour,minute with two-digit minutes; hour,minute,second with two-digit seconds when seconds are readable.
4,37
